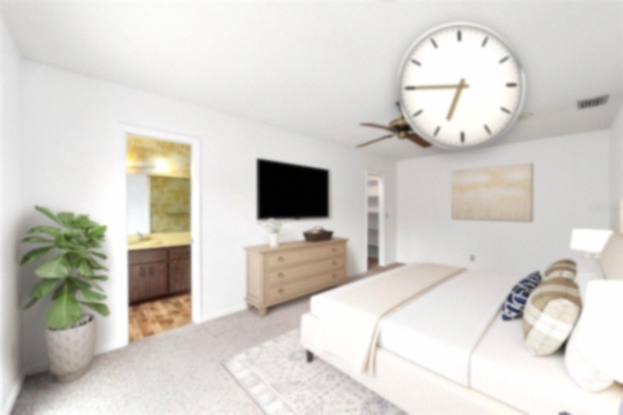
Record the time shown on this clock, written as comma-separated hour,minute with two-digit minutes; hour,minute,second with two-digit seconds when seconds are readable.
6,45
